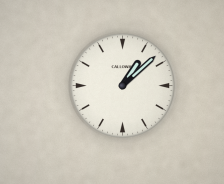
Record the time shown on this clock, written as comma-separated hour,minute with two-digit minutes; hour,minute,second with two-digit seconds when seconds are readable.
1,08
